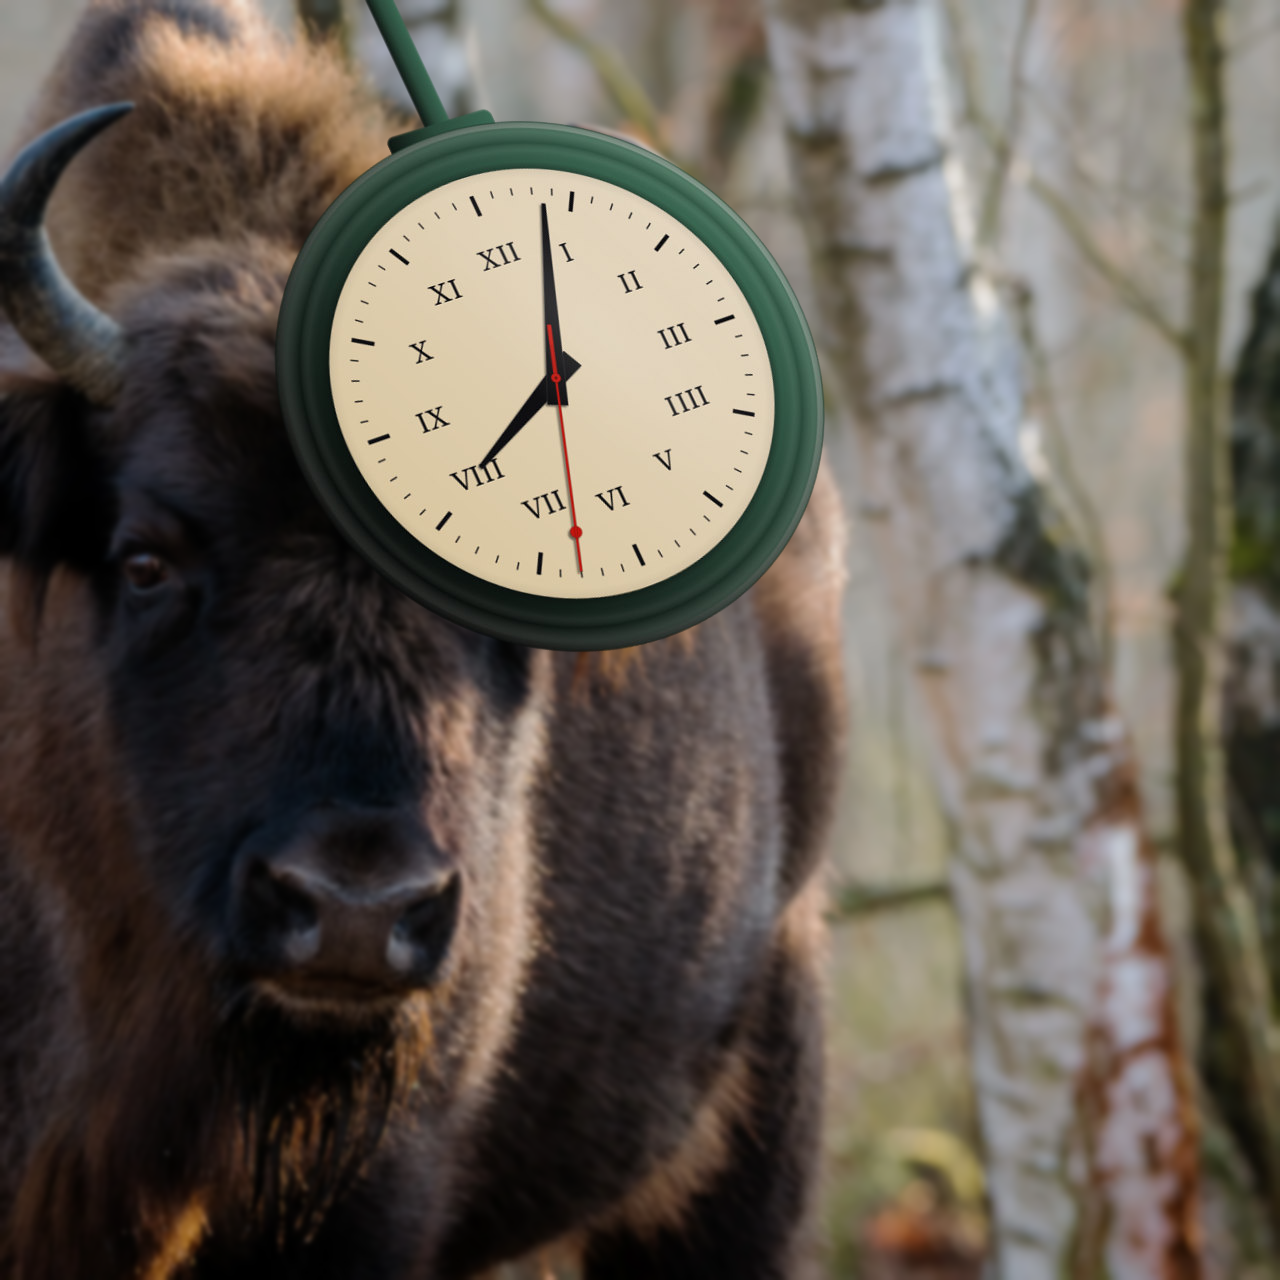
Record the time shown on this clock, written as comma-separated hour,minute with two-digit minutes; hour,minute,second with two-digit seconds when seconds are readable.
8,03,33
